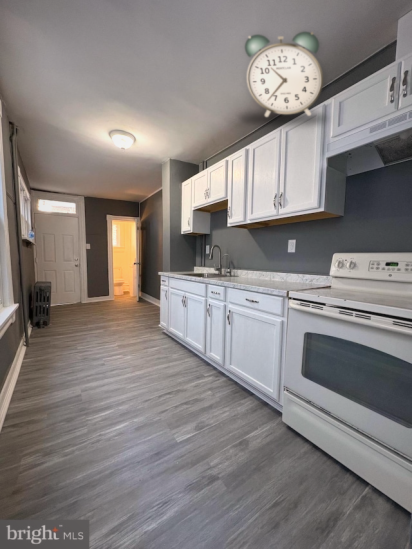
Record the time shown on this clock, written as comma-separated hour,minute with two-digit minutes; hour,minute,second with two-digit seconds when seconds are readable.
10,37
